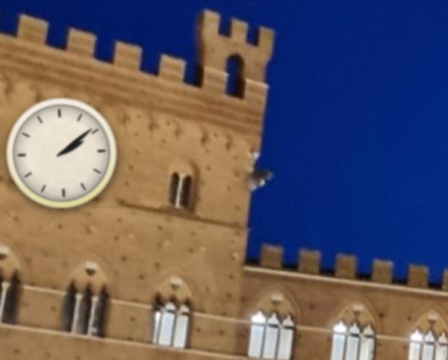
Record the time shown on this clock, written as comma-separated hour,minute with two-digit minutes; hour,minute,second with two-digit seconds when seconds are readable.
2,09
